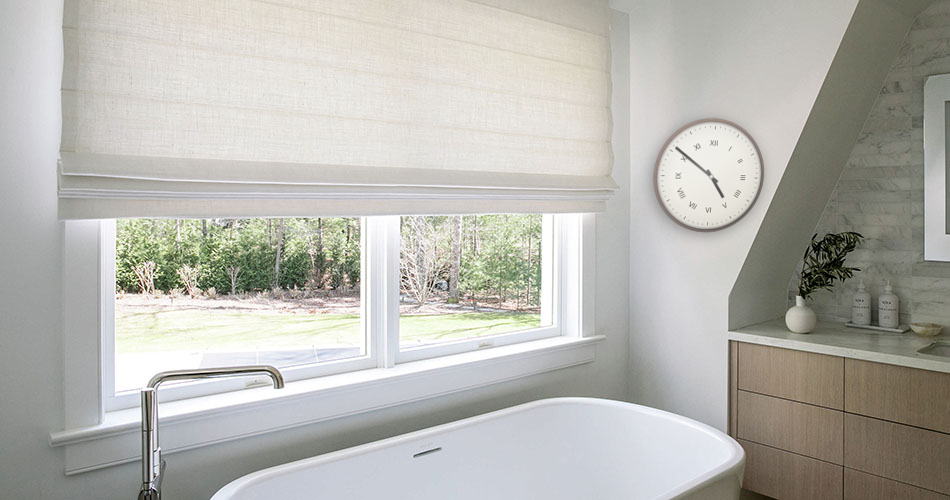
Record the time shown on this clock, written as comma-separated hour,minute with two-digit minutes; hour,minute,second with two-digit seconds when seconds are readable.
4,51
